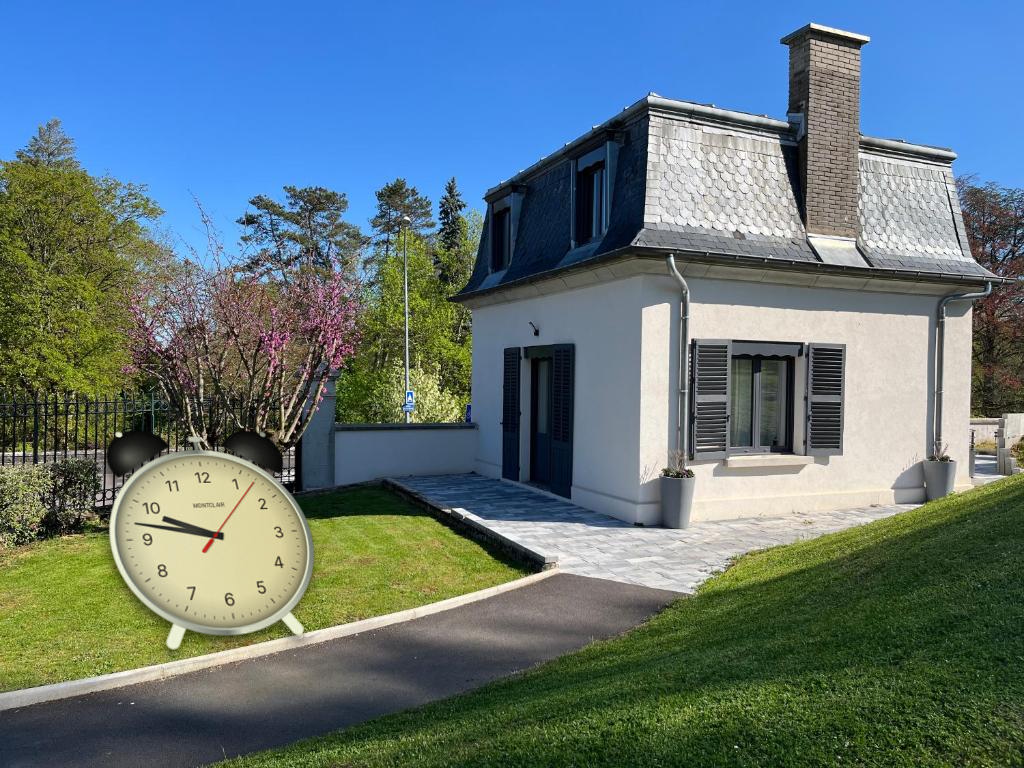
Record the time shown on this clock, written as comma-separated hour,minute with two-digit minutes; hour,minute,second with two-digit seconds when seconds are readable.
9,47,07
